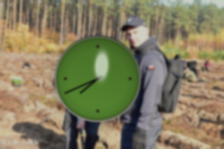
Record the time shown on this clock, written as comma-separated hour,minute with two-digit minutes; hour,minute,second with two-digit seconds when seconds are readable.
7,41
